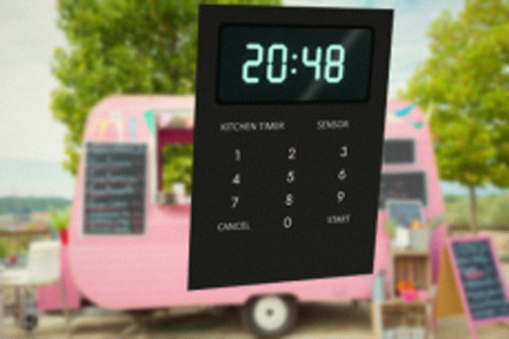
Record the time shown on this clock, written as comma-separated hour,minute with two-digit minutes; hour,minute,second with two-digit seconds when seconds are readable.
20,48
